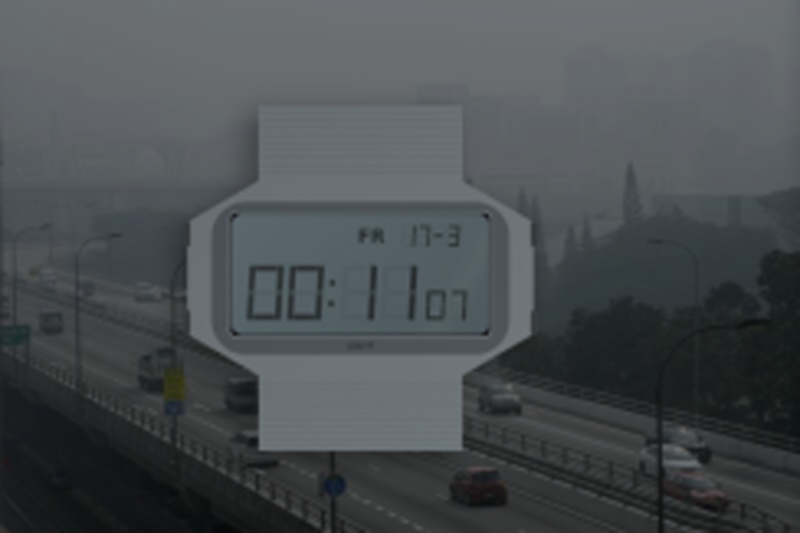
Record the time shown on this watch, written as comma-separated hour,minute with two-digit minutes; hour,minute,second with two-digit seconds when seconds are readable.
0,11,07
